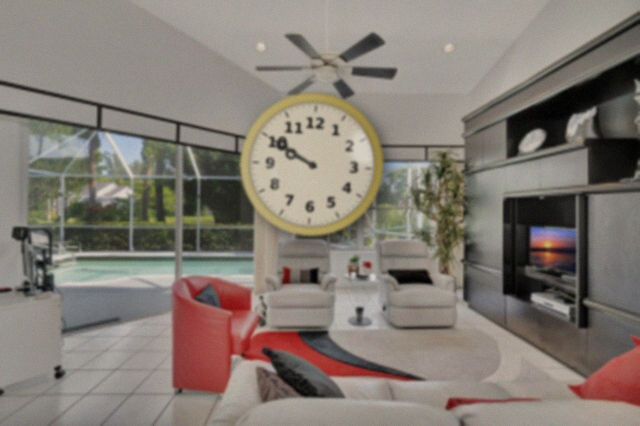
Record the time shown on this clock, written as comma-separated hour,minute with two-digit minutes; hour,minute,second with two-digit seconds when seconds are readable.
9,50
